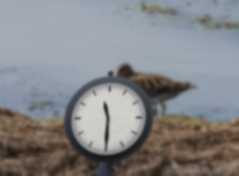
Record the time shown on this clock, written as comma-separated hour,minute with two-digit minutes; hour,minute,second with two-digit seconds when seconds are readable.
11,30
